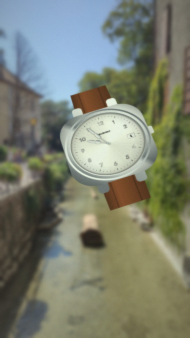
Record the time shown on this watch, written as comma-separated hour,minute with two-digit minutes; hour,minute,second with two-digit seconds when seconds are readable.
9,55
